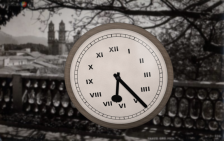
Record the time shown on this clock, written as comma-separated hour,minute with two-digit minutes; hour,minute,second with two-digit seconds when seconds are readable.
6,24
